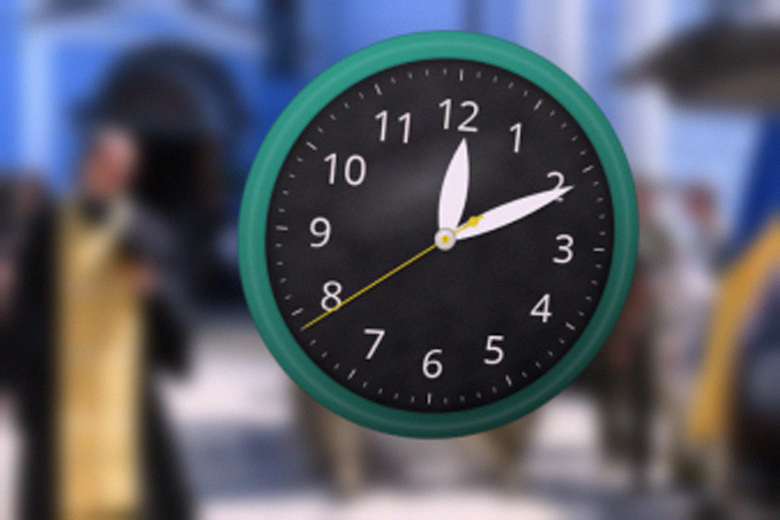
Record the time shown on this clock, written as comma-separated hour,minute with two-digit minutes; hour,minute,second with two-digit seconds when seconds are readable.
12,10,39
